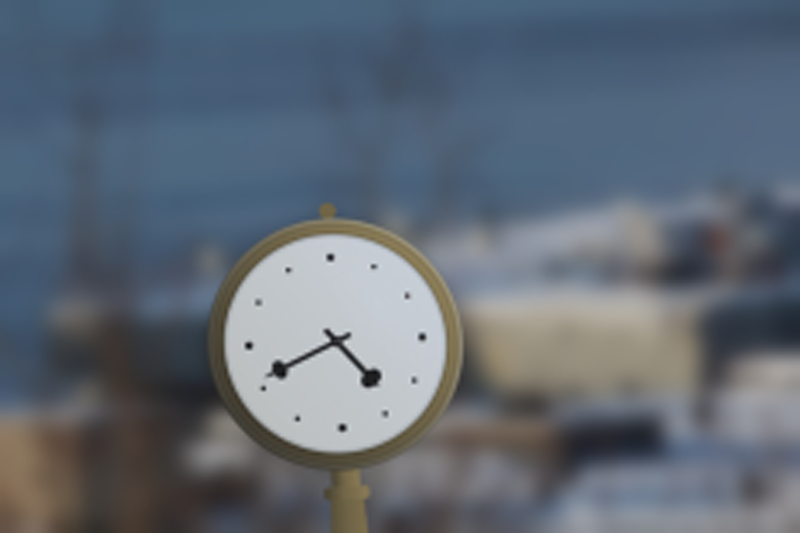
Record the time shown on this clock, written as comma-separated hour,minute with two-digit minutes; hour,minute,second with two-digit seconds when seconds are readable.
4,41
